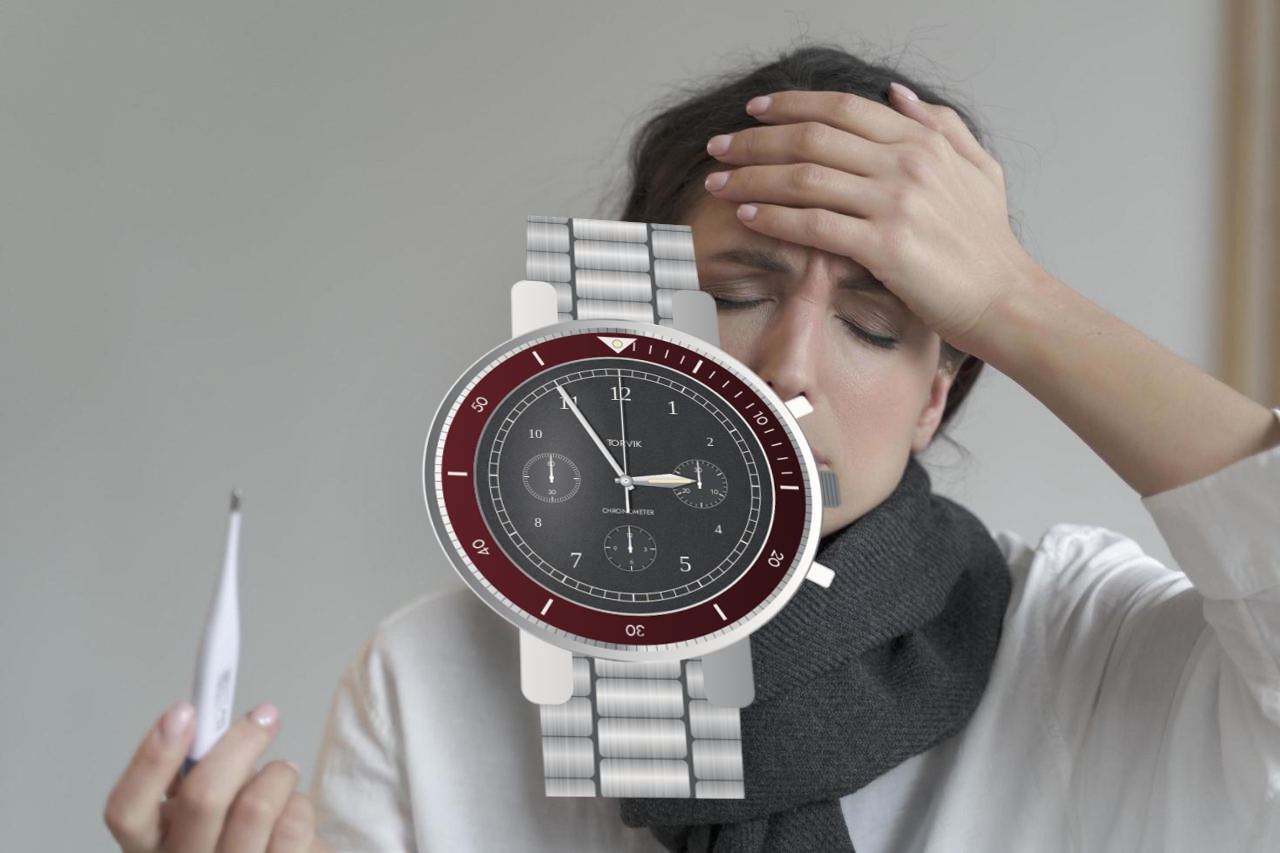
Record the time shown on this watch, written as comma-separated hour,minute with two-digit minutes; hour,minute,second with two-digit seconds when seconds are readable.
2,55
